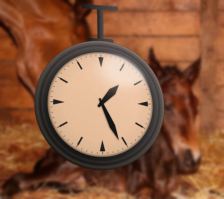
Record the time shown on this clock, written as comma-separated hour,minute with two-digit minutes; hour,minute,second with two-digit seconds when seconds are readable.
1,26
